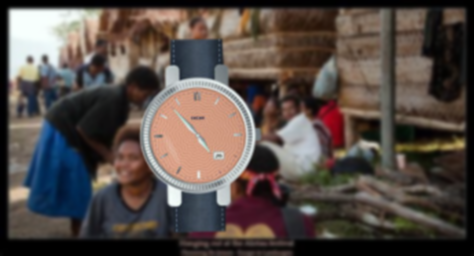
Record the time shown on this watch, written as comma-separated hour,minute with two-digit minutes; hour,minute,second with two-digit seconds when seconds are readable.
4,53
